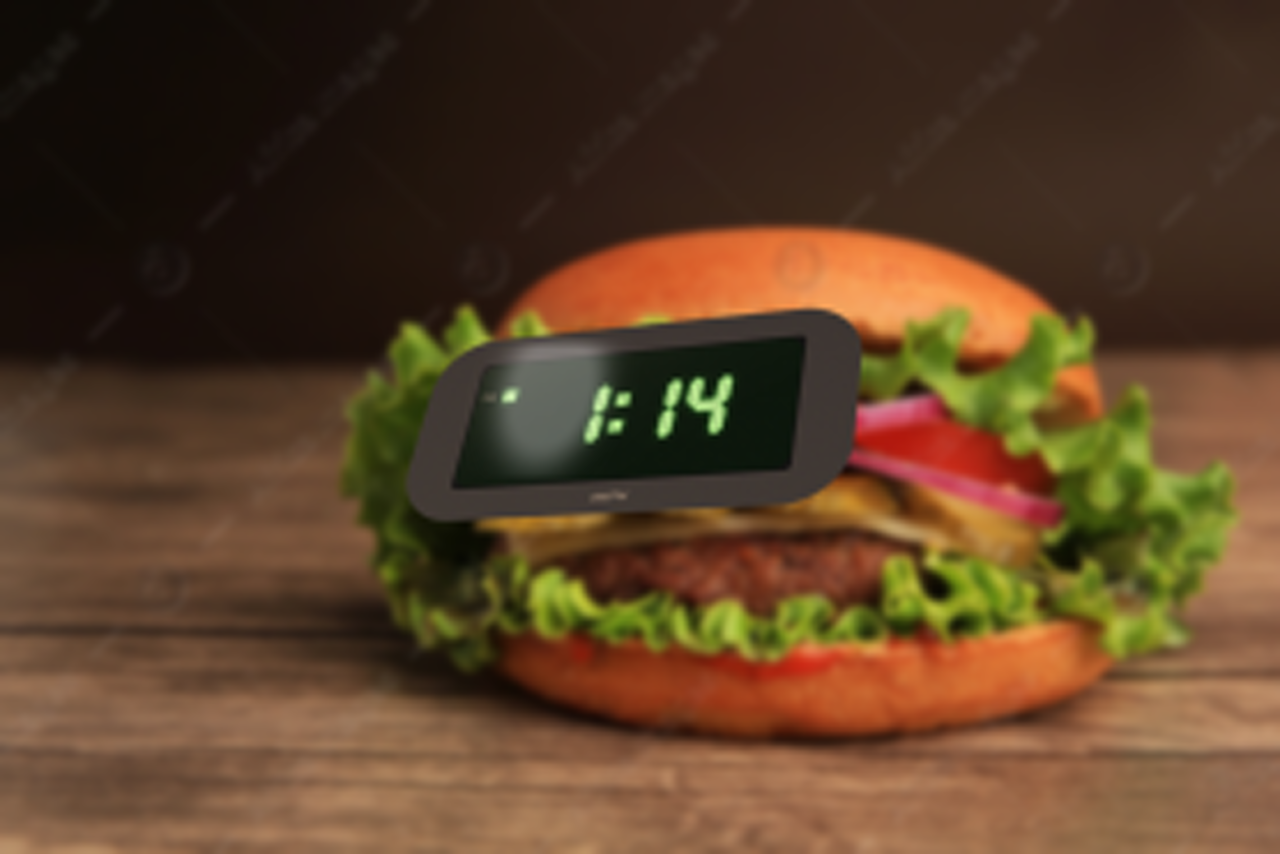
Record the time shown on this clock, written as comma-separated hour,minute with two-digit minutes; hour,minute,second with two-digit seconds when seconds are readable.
1,14
